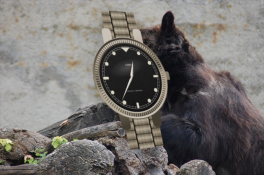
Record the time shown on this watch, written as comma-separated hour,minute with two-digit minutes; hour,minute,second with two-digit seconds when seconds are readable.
12,36
